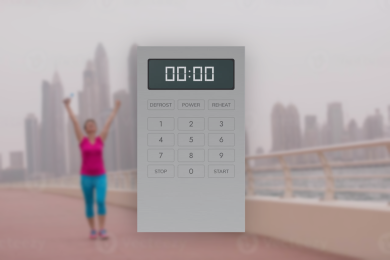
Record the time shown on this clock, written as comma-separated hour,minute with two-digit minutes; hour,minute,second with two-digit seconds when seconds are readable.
0,00
